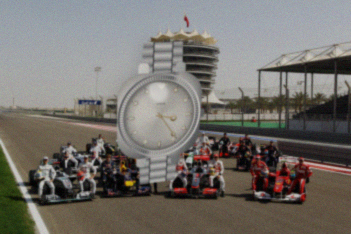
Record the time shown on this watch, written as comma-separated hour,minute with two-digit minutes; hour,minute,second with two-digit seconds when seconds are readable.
3,24
